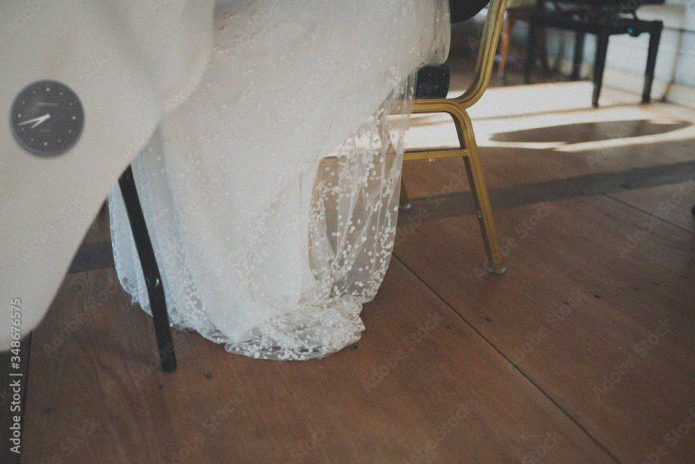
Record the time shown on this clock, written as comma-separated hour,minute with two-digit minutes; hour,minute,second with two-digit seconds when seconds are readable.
7,42
